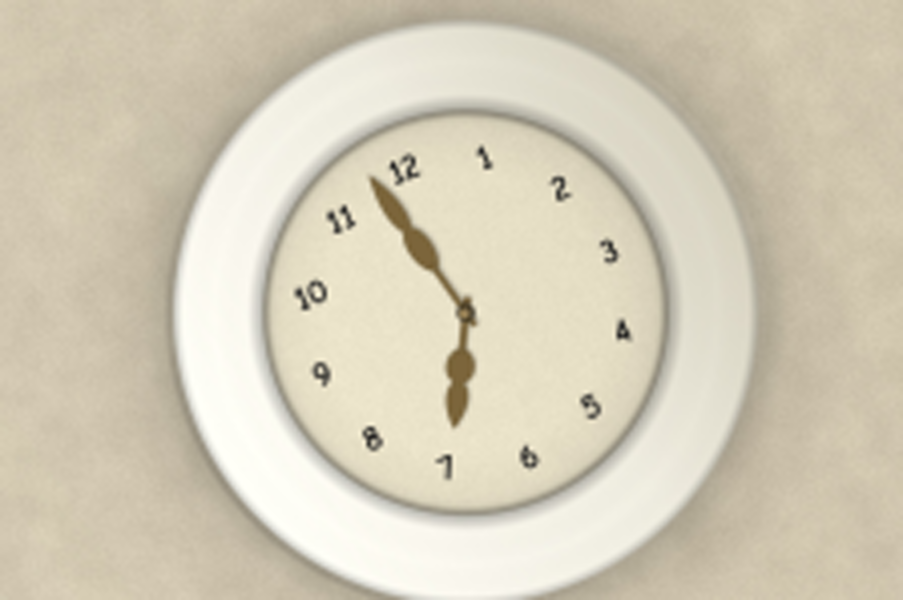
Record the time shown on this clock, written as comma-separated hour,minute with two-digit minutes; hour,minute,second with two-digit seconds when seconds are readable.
6,58
